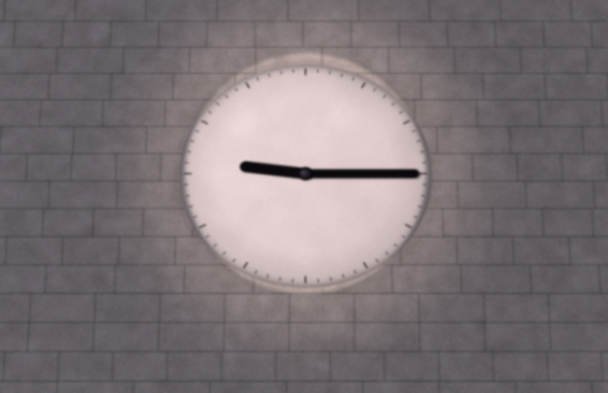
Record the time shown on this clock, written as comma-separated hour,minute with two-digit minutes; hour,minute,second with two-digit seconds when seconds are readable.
9,15
